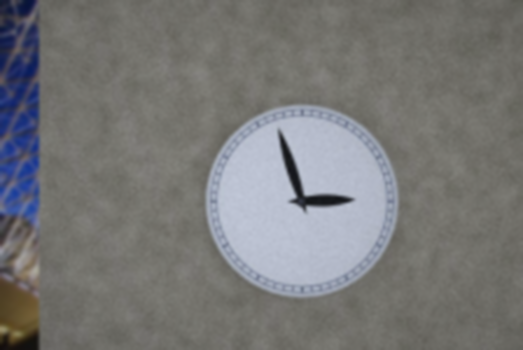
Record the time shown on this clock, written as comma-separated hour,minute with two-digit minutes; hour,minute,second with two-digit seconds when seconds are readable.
2,57
